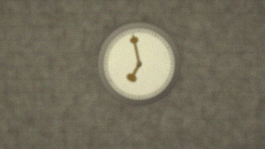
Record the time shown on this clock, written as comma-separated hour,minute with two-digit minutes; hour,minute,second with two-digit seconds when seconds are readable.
6,58
